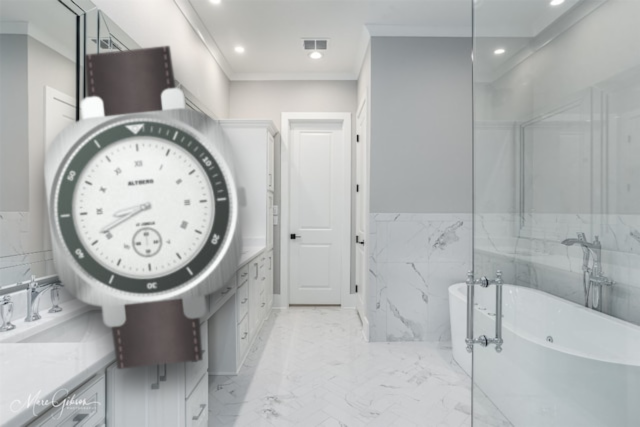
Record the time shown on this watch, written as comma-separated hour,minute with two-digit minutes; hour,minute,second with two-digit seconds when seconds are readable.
8,41
